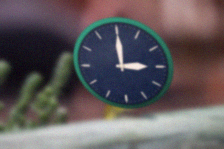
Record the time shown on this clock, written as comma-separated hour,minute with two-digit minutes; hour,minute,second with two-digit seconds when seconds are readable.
3,00
